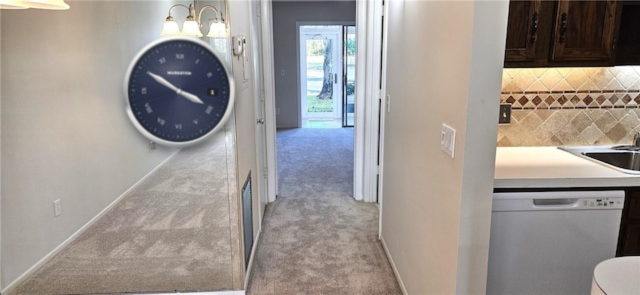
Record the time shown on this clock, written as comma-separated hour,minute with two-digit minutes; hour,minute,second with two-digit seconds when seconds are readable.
3,50
